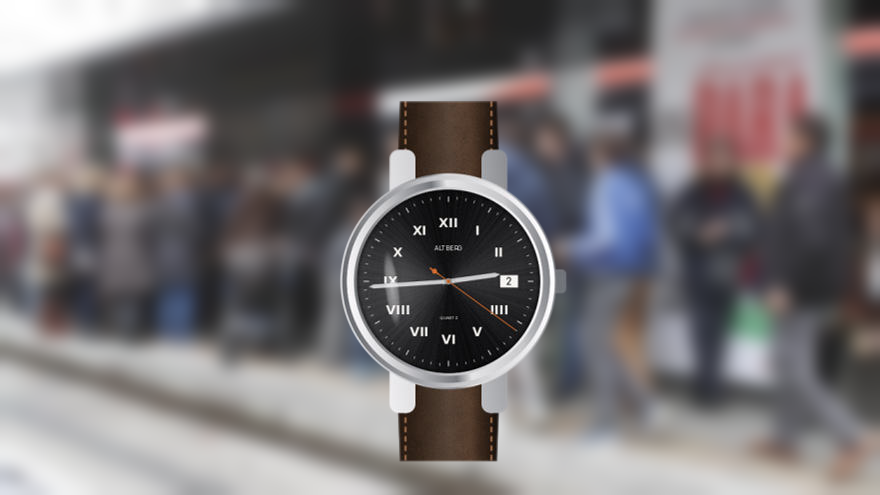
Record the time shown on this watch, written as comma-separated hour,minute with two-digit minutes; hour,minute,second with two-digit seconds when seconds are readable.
2,44,21
